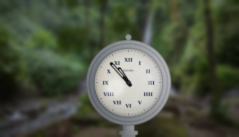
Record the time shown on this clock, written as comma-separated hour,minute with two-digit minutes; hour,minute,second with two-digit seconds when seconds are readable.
10,53
